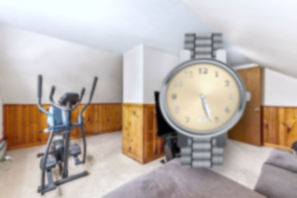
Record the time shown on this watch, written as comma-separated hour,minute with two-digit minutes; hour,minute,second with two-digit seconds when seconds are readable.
5,27
